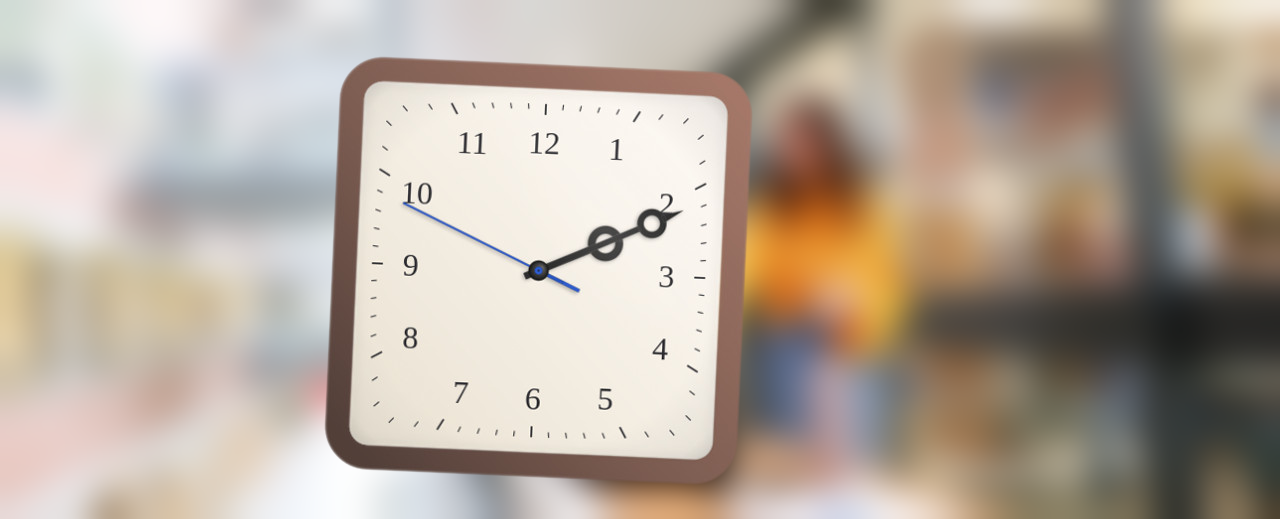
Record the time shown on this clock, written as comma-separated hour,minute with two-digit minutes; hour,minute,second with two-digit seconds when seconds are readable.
2,10,49
